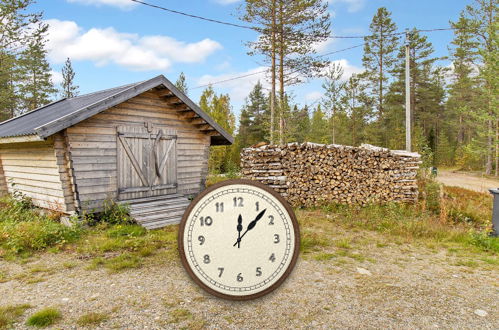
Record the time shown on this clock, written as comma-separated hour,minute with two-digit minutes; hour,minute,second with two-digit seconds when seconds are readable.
12,07
